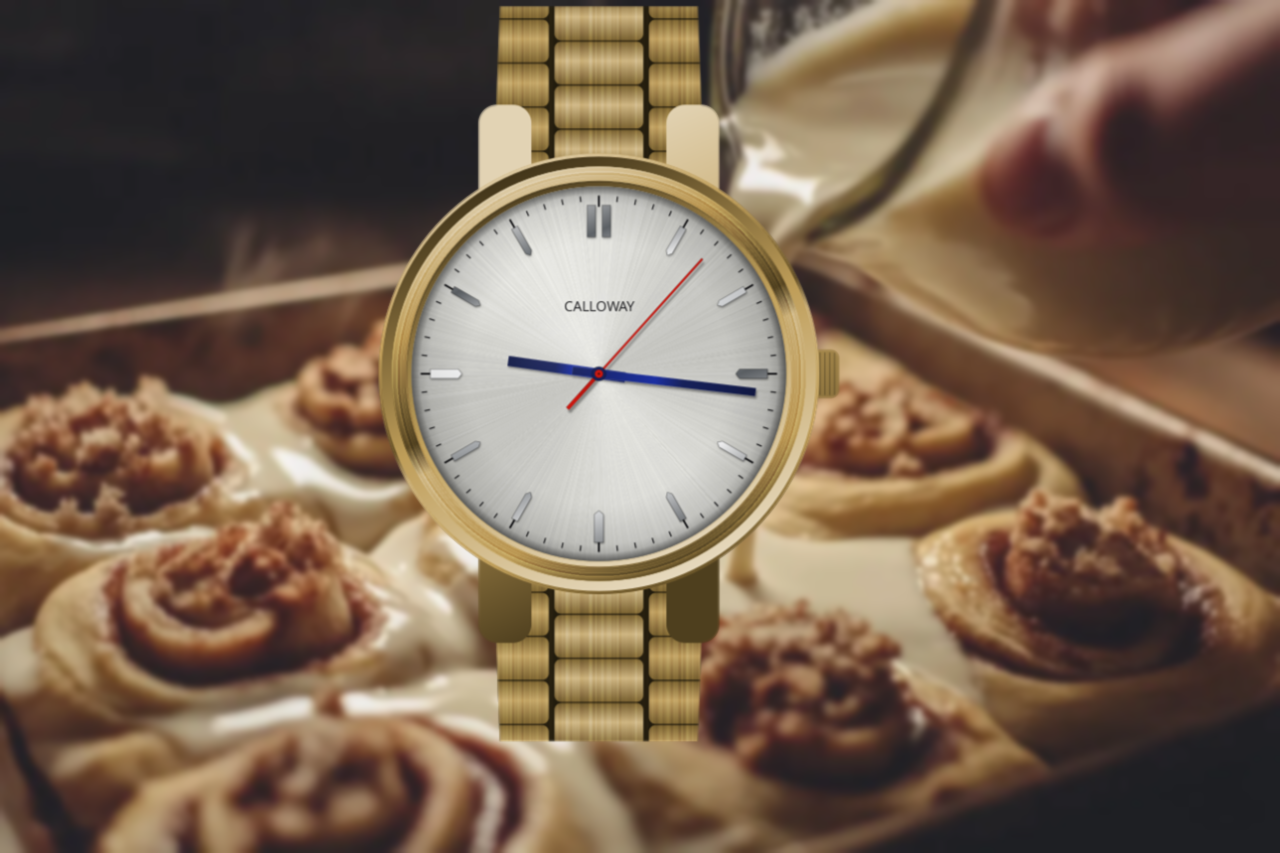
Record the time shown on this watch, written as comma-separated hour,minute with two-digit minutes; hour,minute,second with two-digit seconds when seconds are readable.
9,16,07
